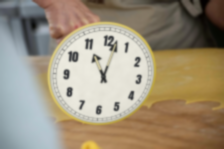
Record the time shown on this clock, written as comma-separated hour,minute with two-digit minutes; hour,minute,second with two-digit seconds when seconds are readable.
11,02
